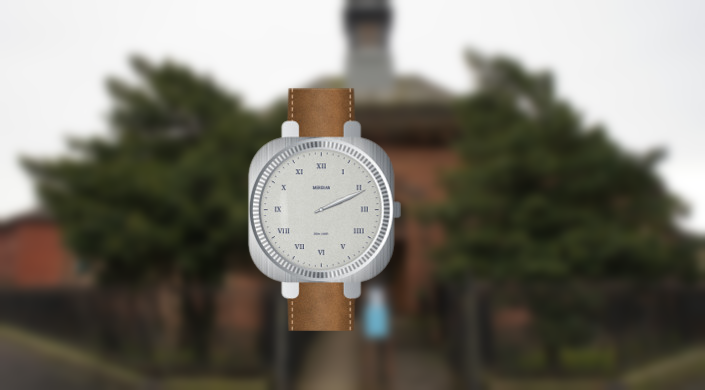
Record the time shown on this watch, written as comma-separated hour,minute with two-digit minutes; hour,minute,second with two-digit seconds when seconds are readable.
2,11
